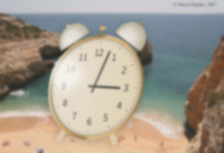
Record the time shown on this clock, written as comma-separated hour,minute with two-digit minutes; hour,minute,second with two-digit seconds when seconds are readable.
3,03
